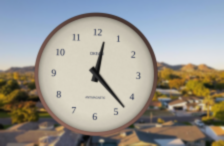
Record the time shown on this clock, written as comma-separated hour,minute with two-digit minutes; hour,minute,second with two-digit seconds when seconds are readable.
12,23
